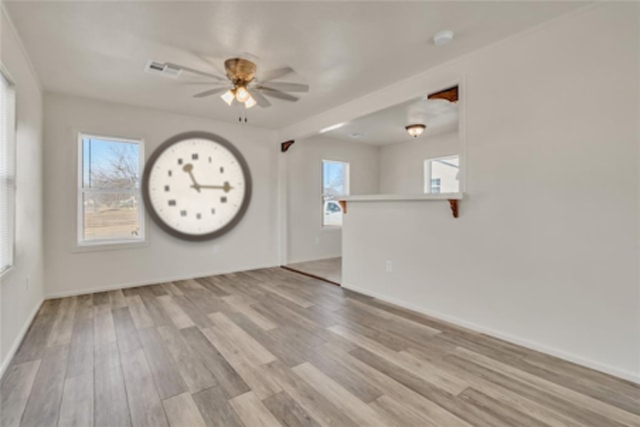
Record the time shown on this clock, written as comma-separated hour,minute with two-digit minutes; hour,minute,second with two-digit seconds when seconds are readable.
11,16
